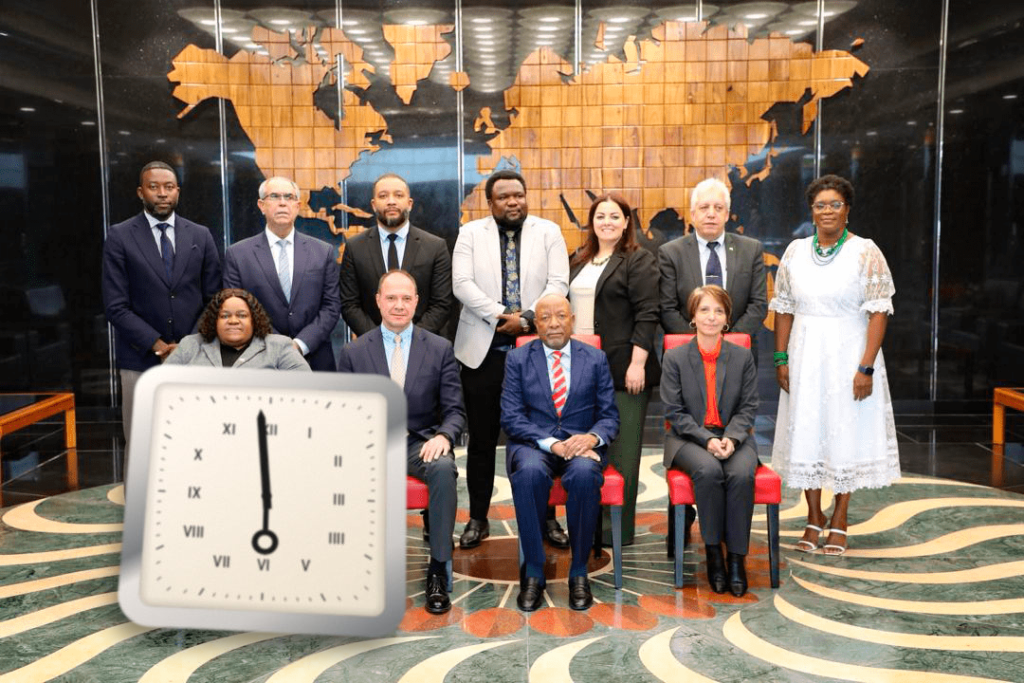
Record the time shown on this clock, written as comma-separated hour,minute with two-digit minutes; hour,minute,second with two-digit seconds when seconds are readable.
5,59
